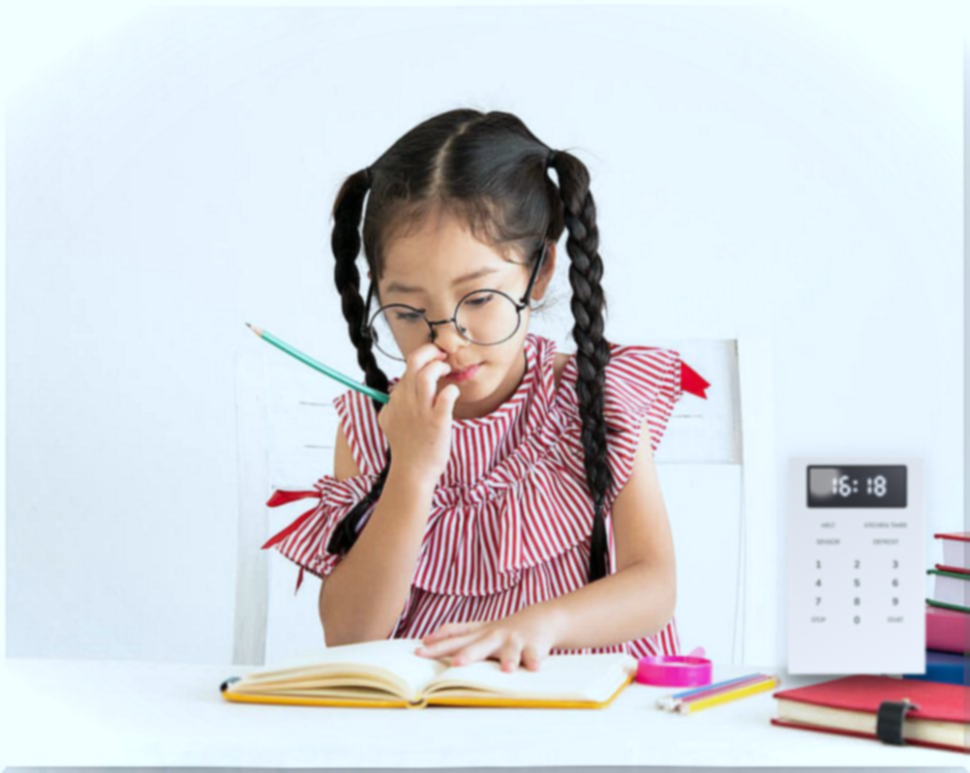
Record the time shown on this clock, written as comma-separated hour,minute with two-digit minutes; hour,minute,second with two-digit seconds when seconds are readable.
16,18
